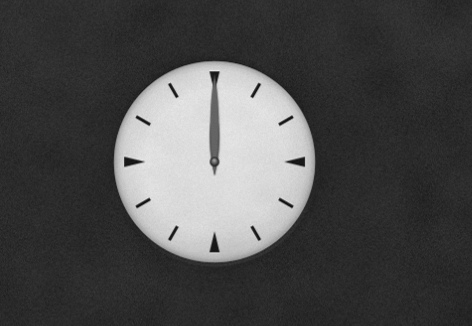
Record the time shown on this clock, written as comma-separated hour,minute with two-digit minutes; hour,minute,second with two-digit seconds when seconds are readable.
12,00
